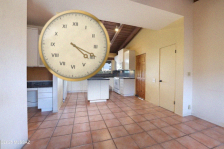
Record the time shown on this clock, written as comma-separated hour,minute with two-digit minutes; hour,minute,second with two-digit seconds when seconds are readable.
4,19
